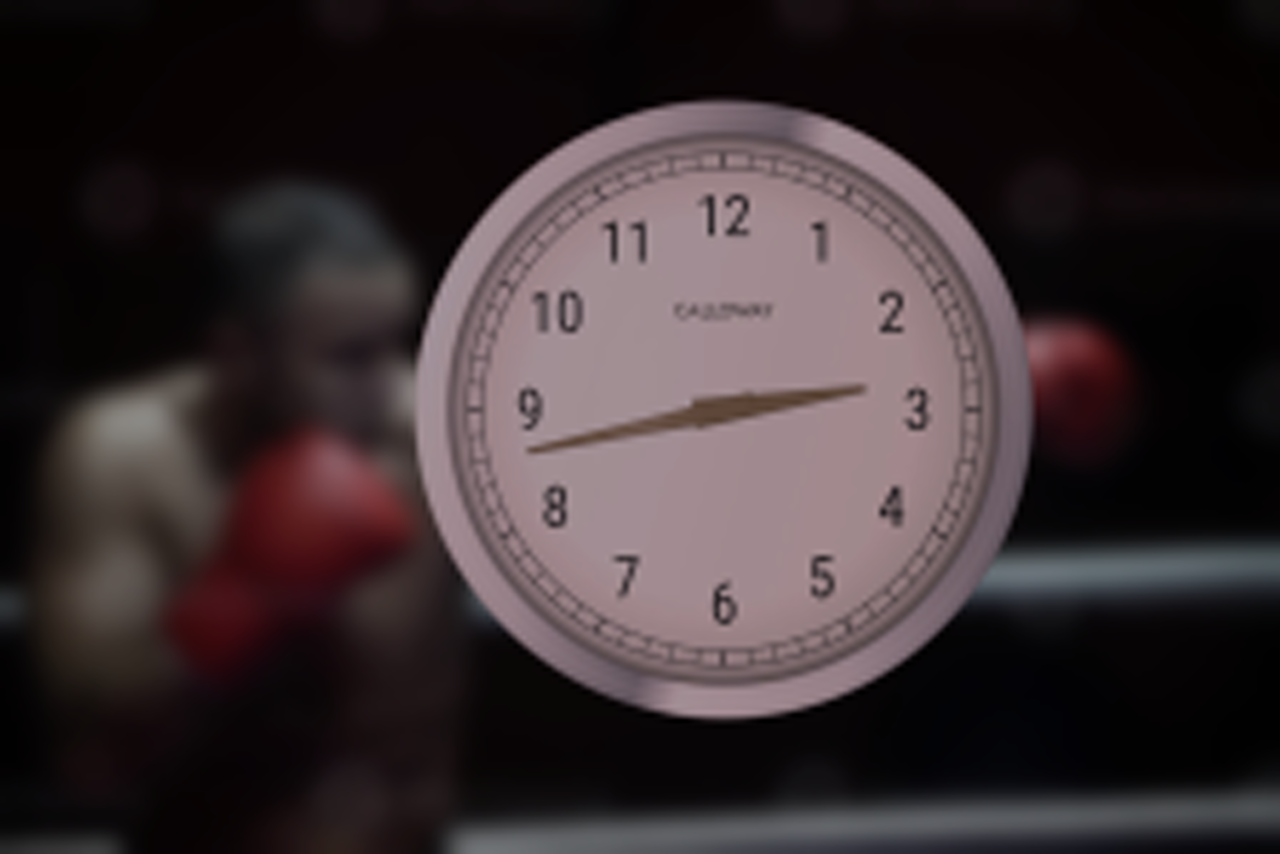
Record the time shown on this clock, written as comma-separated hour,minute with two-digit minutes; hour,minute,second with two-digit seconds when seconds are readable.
2,43
